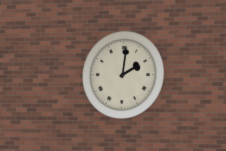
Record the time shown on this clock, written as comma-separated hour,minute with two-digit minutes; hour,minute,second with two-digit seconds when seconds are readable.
2,01
